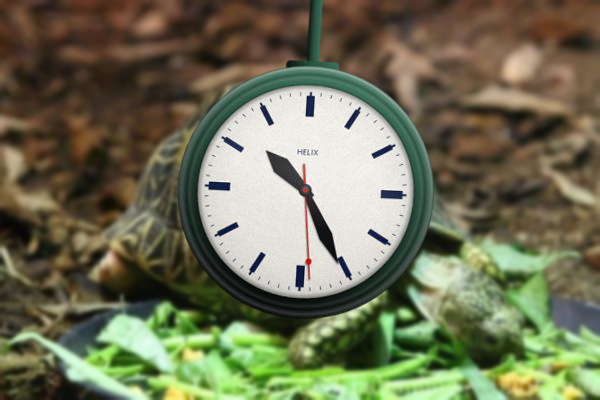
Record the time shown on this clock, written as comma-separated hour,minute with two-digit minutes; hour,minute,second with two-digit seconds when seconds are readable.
10,25,29
